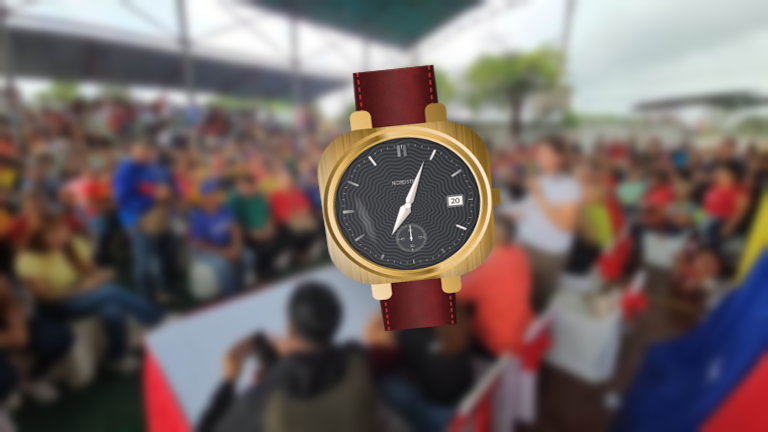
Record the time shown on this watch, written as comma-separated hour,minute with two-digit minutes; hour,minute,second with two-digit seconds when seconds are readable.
7,04
